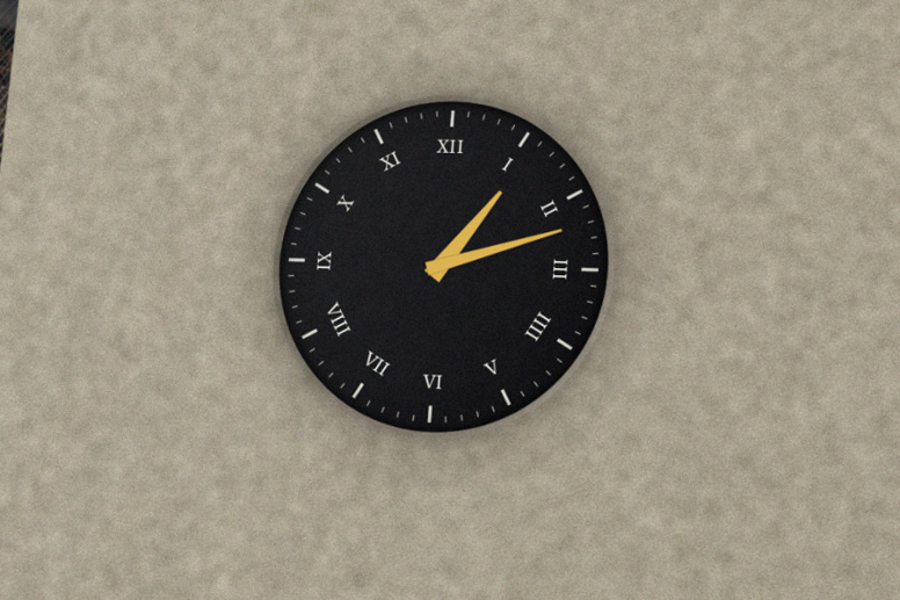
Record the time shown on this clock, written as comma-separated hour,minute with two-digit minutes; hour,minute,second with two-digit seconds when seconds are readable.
1,12
